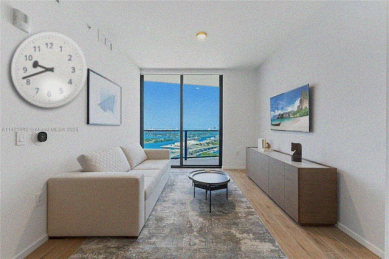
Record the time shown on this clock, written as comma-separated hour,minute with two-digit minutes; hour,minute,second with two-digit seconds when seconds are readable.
9,42
